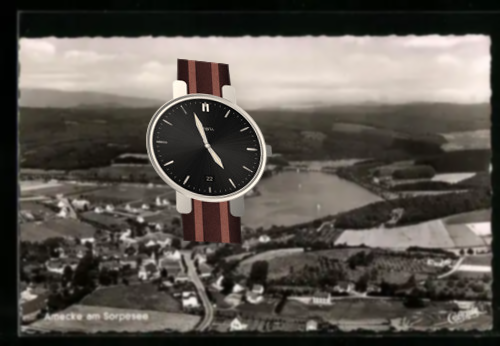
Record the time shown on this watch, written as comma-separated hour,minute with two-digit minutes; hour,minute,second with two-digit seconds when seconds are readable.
4,57
